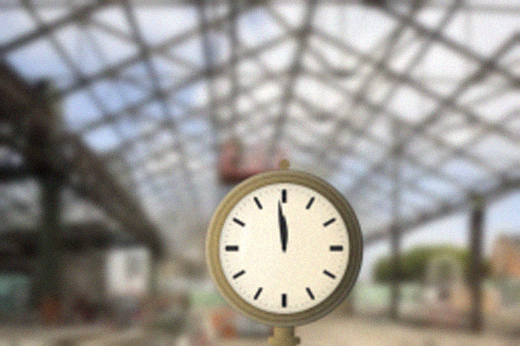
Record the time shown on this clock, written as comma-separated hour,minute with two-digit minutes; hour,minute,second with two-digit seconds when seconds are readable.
11,59
